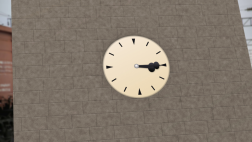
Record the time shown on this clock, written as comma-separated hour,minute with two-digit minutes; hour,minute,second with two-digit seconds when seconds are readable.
3,15
